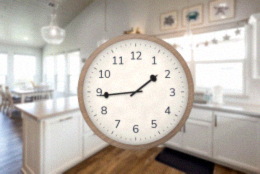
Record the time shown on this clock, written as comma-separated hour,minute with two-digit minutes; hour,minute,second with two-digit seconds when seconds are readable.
1,44
